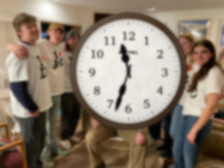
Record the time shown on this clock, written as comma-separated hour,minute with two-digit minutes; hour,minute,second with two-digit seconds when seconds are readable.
11,33
